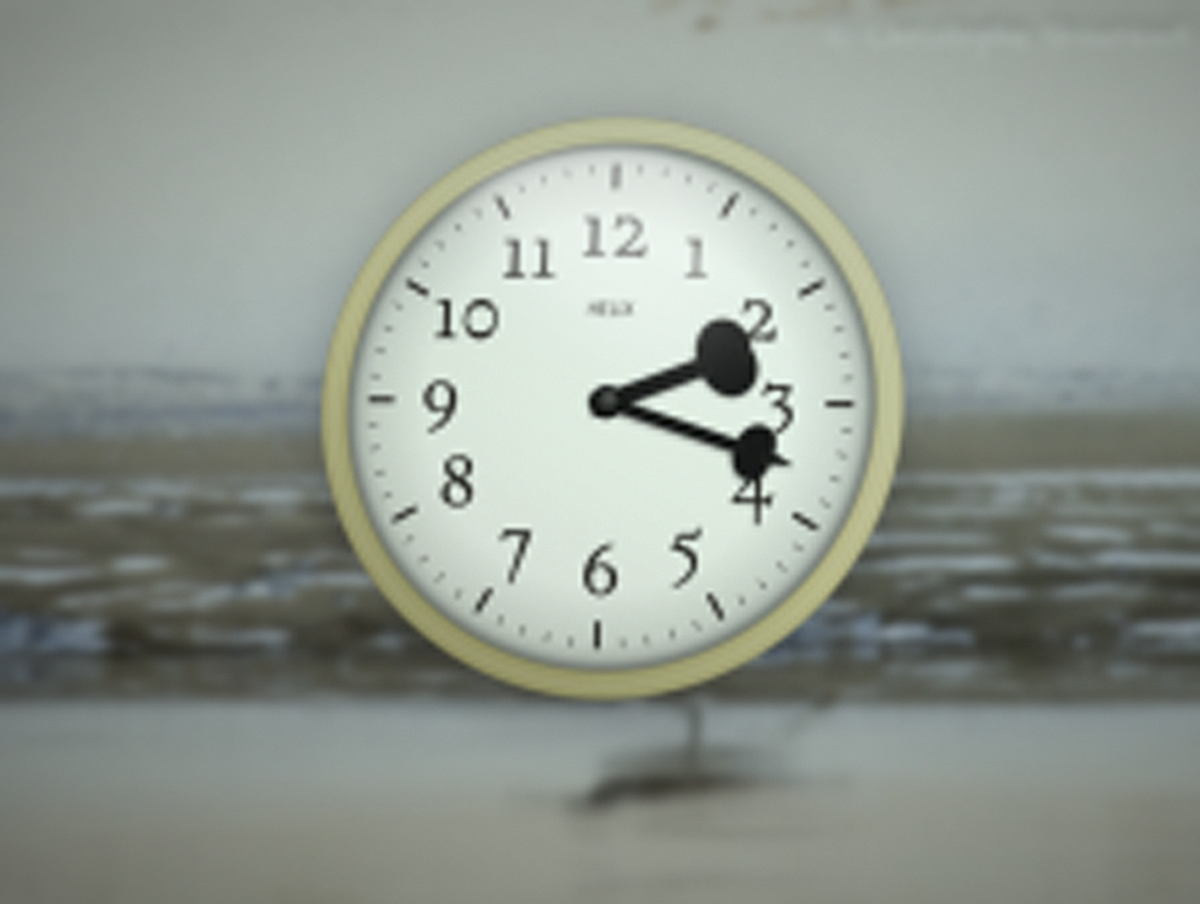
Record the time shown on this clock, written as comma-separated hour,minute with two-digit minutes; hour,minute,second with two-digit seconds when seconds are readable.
2,18
